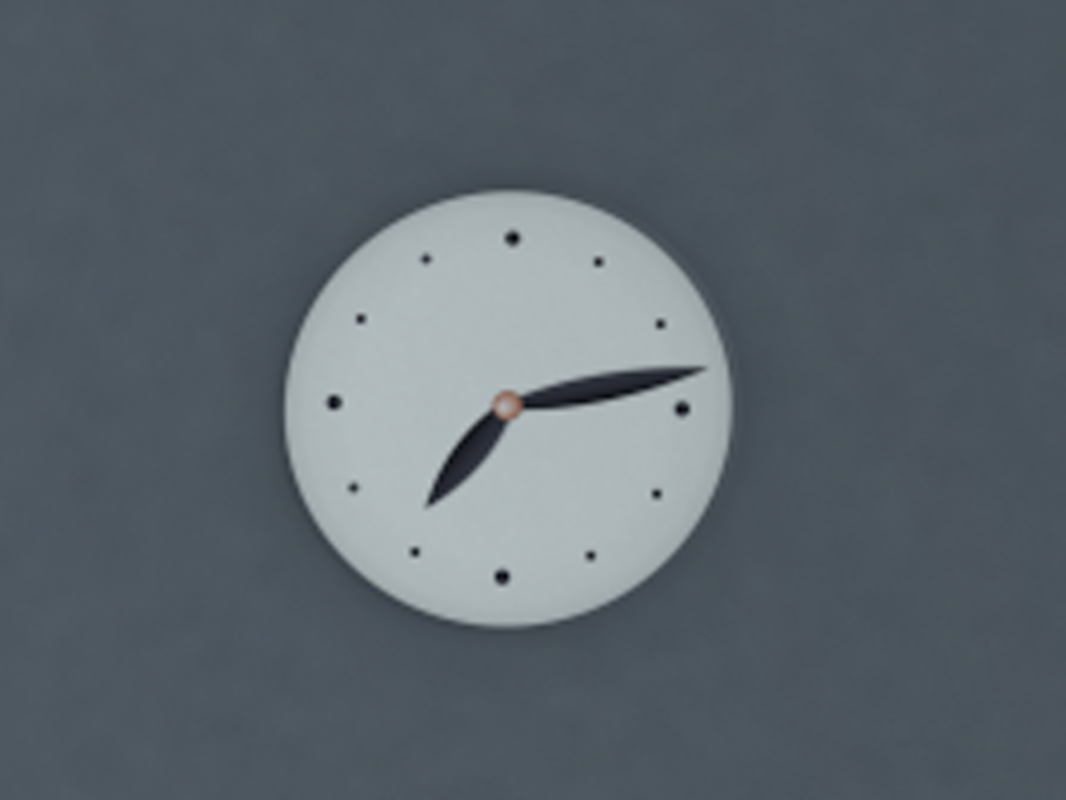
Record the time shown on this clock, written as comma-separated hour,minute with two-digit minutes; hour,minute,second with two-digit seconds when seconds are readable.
7,13
